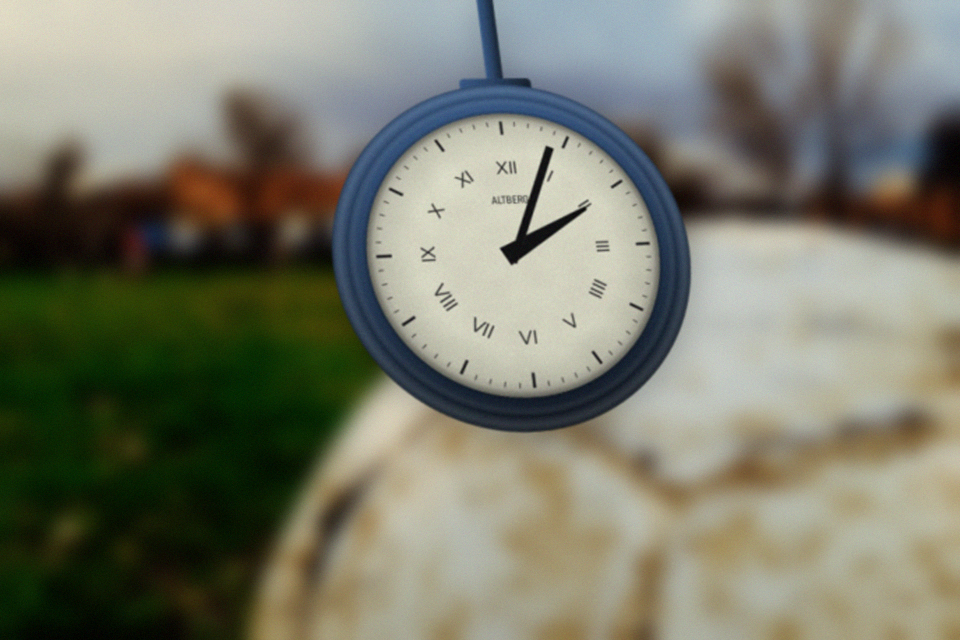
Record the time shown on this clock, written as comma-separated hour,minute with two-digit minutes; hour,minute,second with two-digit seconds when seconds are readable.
2,04
